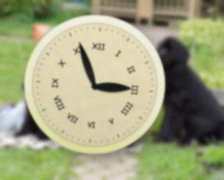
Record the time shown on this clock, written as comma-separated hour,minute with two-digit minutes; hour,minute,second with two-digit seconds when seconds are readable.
2,56
